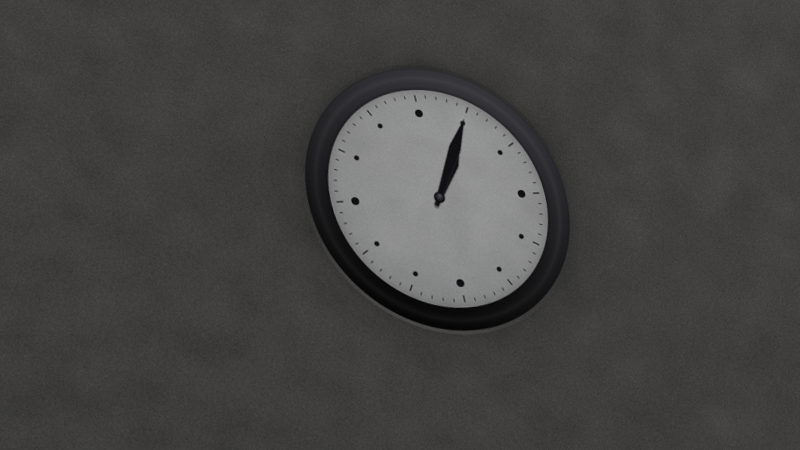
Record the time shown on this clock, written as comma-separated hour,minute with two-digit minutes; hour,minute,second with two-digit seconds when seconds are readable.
1,05
